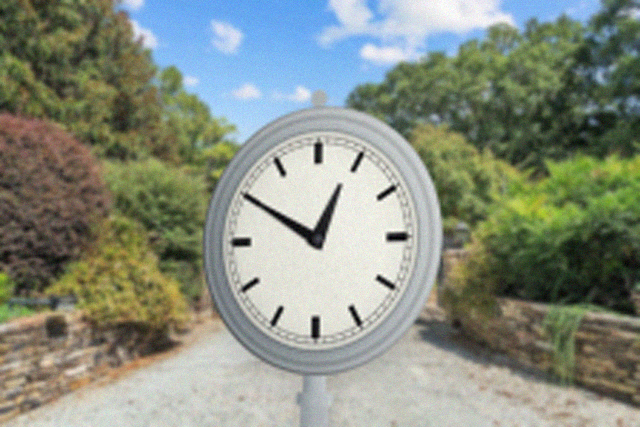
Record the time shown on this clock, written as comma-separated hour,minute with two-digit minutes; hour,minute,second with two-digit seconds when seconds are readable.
12,50
